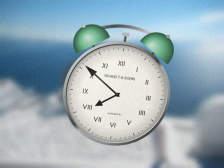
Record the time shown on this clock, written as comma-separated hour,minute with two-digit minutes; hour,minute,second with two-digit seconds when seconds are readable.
7,51
